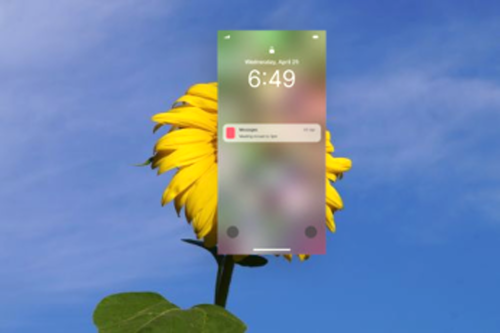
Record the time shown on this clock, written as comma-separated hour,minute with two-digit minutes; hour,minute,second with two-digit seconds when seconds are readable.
6,49
